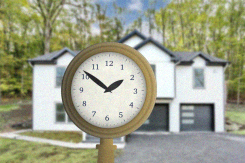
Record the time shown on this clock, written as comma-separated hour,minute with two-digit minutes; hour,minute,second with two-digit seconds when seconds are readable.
1,51
